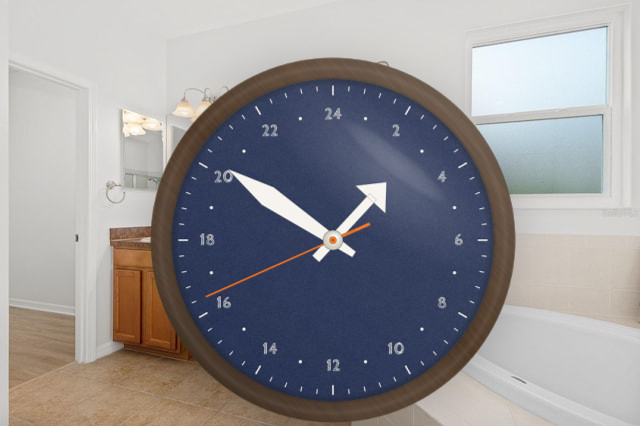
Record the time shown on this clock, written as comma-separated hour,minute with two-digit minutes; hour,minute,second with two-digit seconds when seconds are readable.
2,50,41
